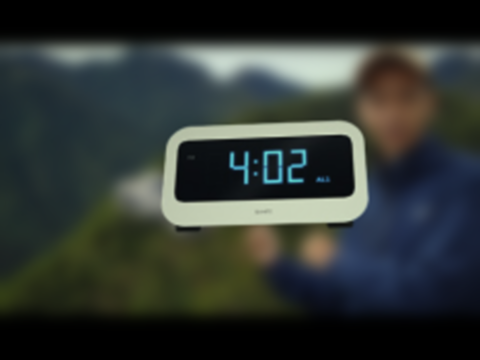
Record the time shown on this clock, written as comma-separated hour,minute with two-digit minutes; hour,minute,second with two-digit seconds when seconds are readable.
4,02
